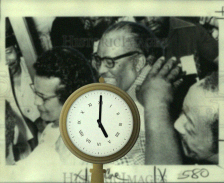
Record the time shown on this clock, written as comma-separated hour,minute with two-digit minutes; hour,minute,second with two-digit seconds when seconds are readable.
5,00
